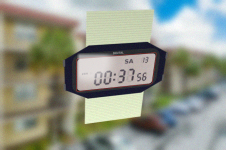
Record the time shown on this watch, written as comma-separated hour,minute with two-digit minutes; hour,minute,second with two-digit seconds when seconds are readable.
0,37,56
